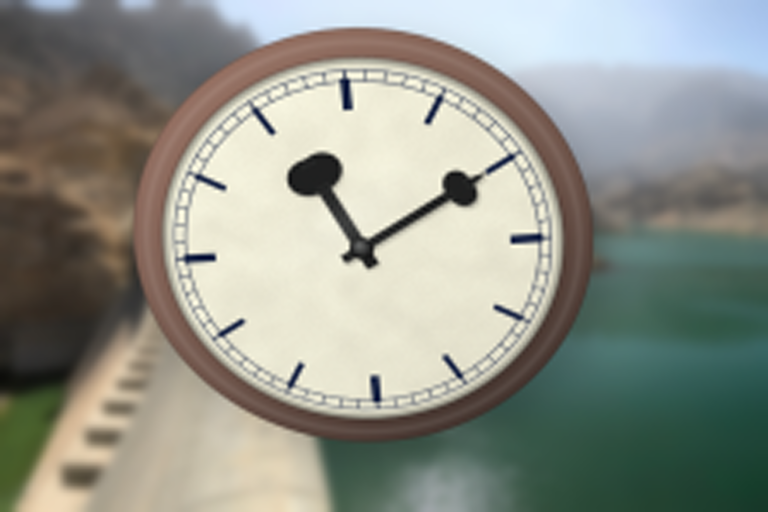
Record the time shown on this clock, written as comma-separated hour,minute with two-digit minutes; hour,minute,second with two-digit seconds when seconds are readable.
11,10
